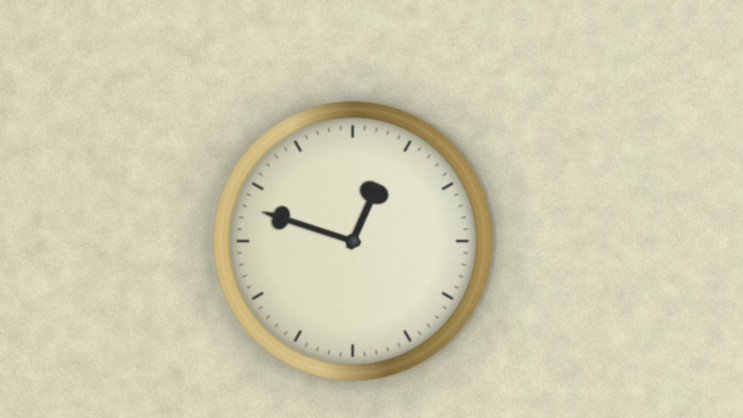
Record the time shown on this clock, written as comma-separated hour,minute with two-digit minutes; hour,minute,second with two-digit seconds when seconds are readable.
12,48
